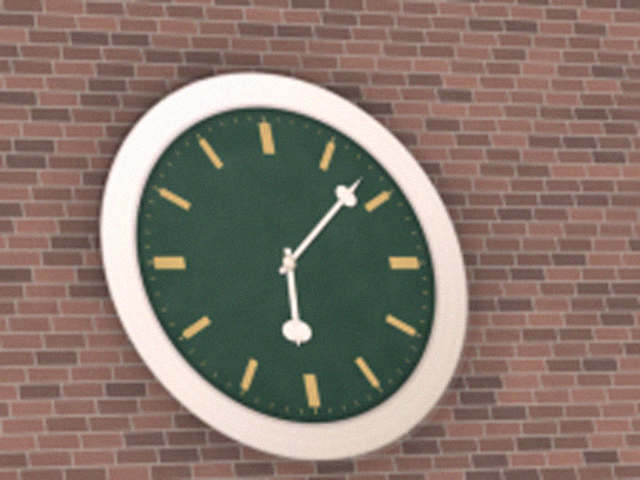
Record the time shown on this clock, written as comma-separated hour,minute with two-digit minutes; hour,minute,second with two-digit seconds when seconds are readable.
6,08
